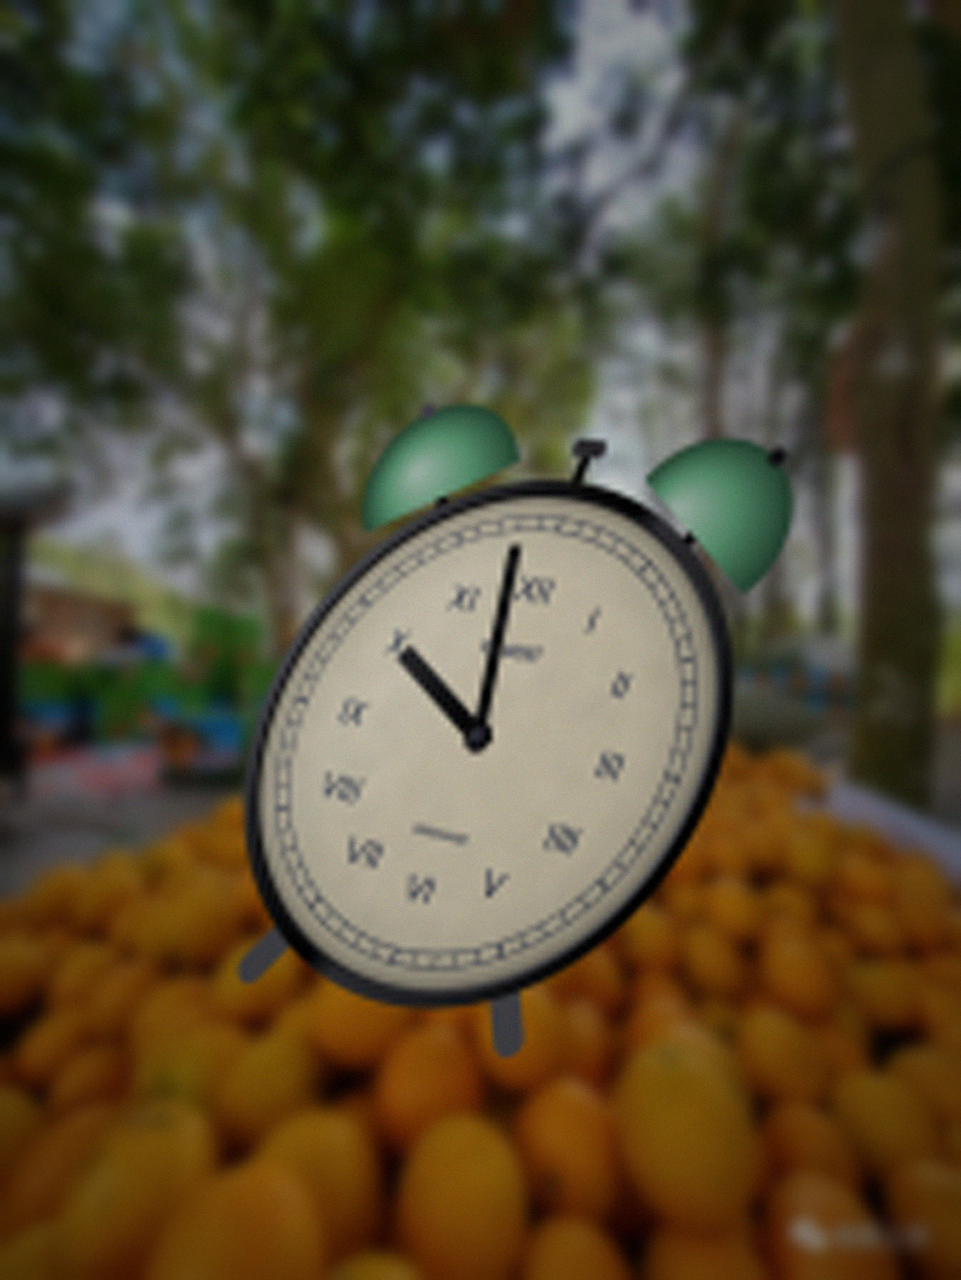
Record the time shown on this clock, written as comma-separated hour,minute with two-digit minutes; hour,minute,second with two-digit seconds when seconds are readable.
9,58
